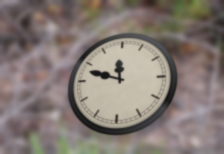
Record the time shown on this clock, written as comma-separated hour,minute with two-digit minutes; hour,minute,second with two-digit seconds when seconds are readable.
11,48
